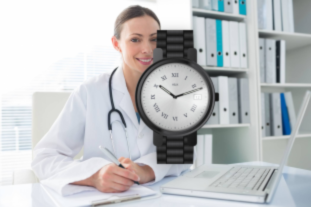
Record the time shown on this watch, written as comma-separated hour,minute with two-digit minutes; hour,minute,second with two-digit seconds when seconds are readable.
10,12
